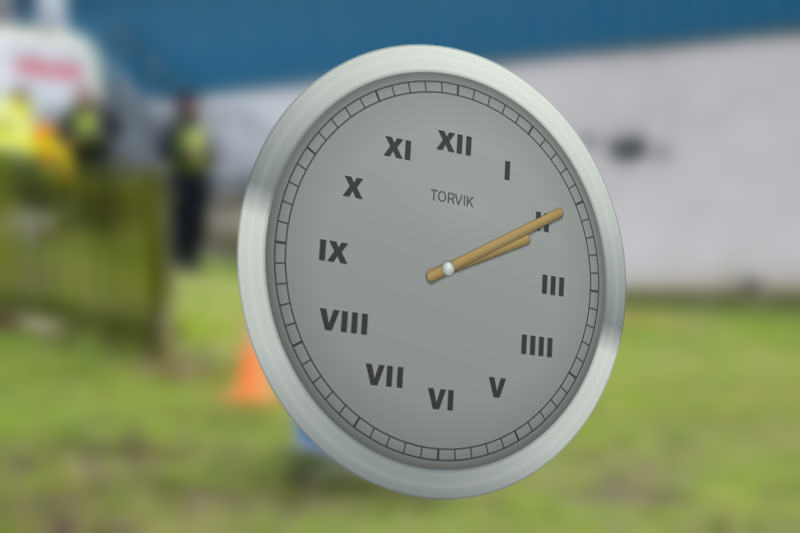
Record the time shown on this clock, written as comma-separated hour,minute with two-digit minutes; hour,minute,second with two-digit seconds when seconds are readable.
2,10
